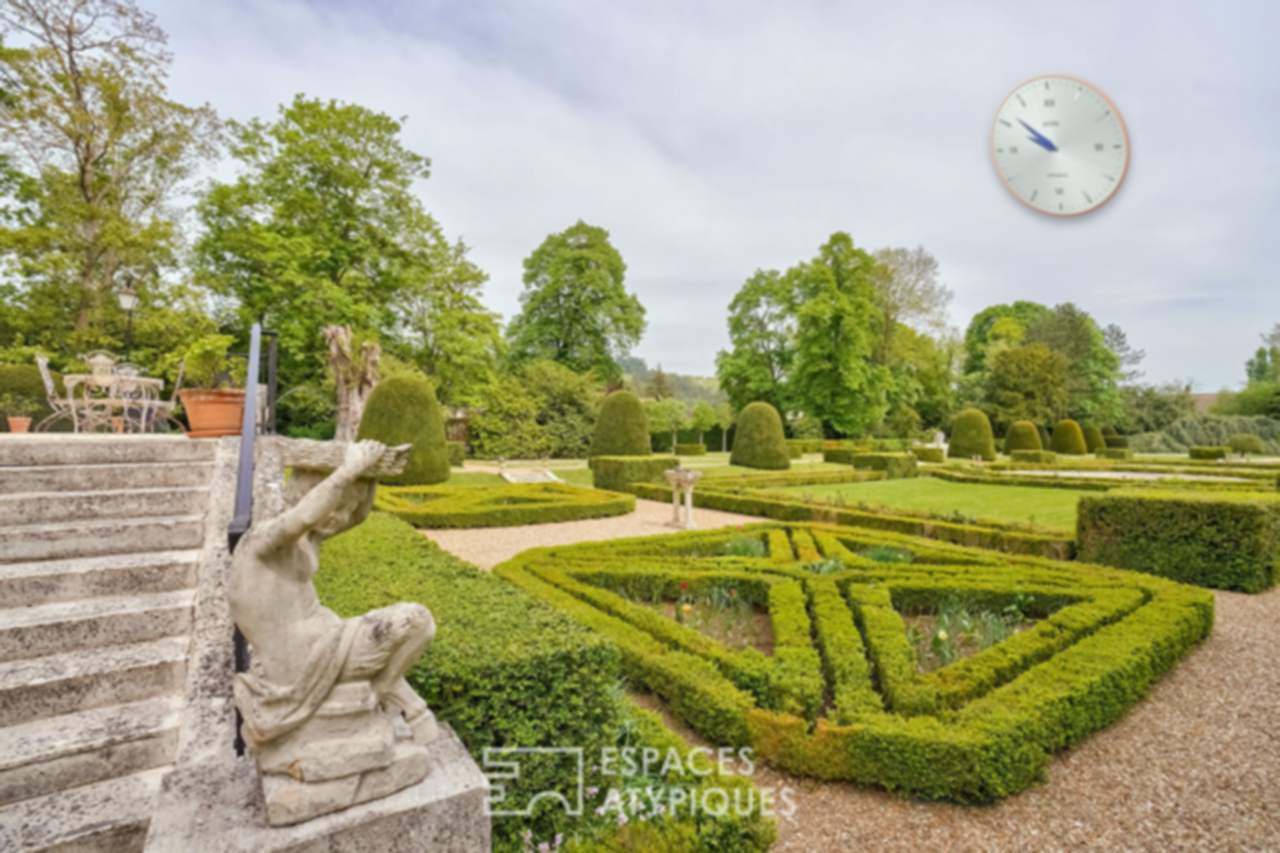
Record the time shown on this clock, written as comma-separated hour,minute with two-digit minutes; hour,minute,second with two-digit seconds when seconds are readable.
9,52
